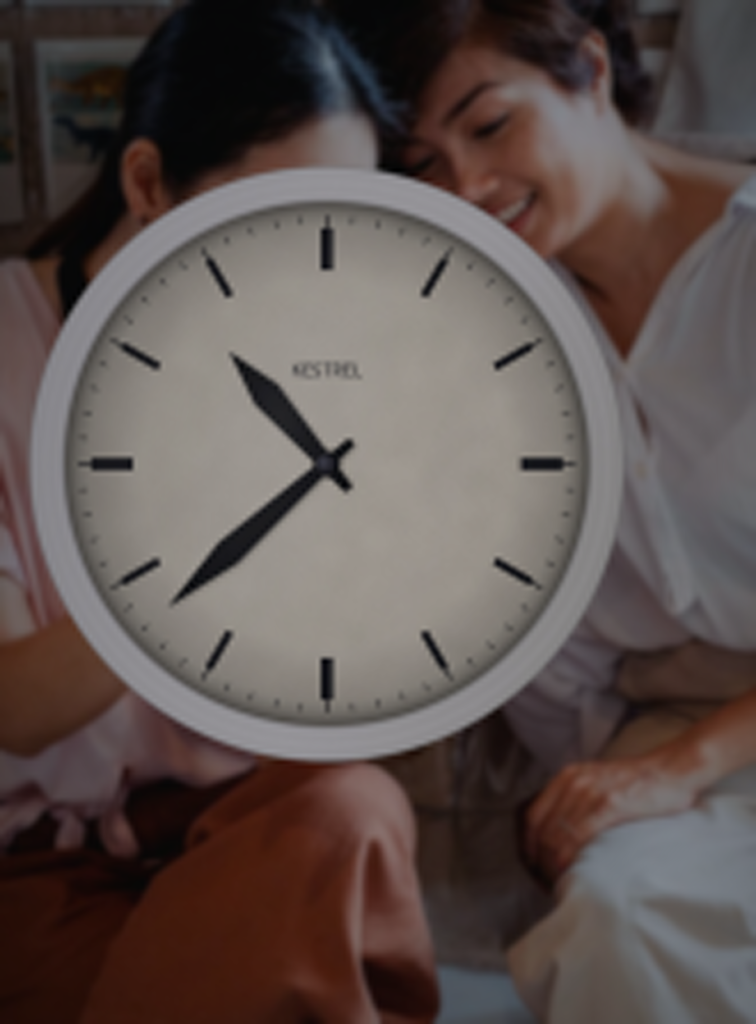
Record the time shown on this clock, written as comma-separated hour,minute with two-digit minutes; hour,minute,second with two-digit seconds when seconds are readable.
10,38
